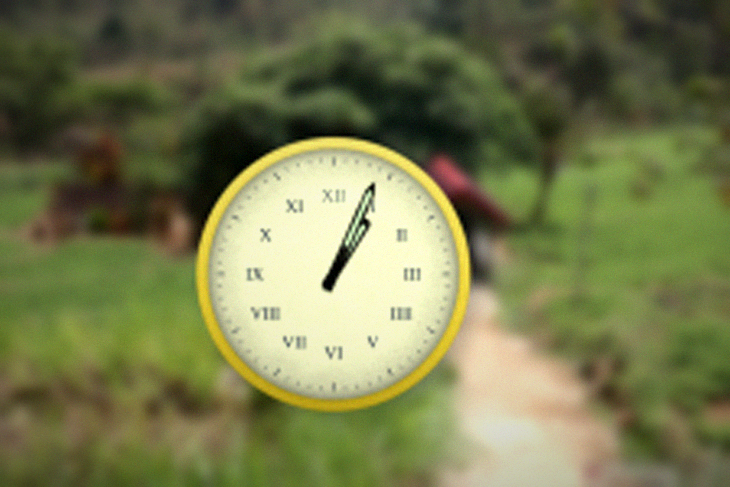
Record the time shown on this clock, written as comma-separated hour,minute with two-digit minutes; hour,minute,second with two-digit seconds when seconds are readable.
1,04
